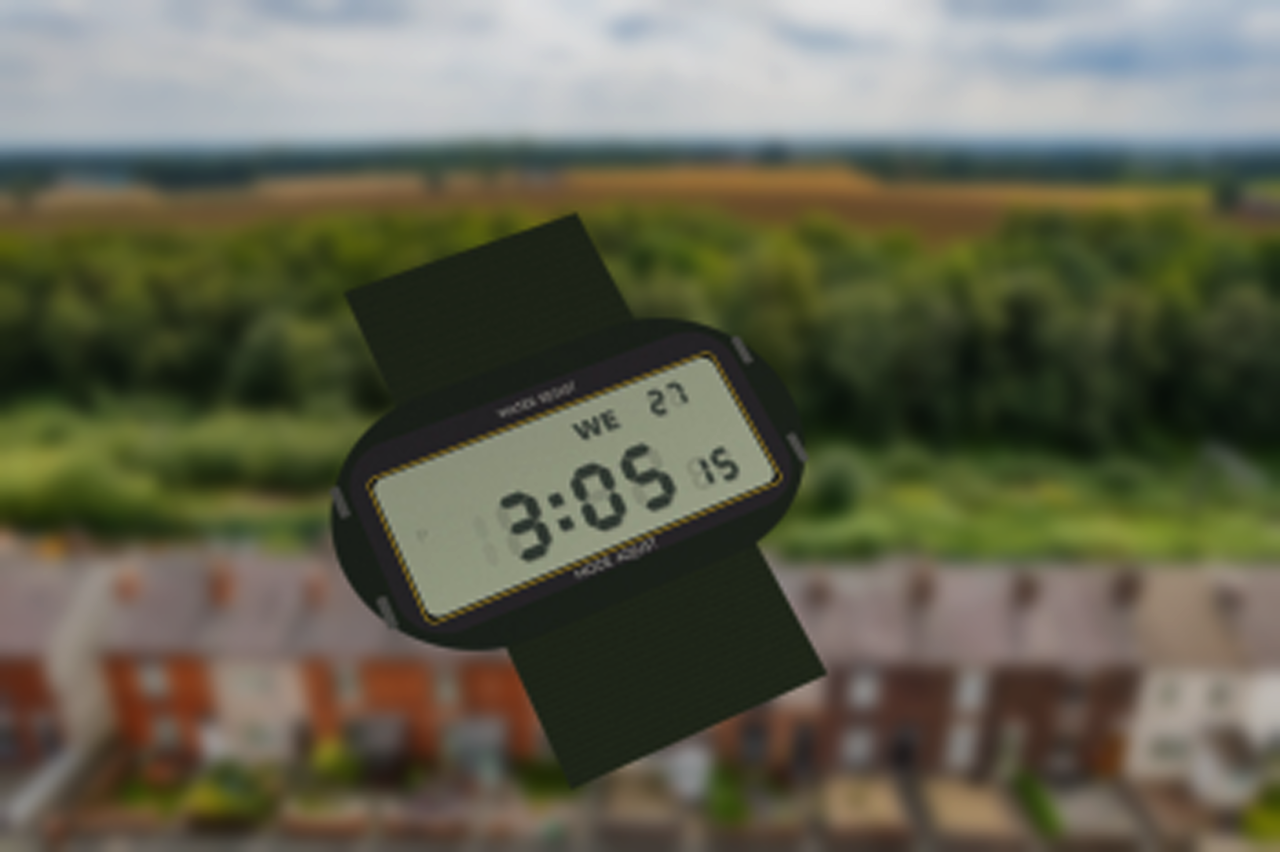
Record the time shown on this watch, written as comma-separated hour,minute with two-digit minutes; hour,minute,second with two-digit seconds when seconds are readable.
3,05,15
